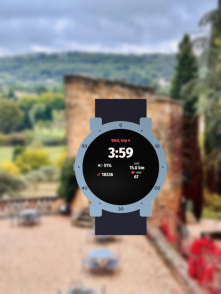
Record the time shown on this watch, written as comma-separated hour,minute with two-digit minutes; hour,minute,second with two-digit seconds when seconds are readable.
3,59
